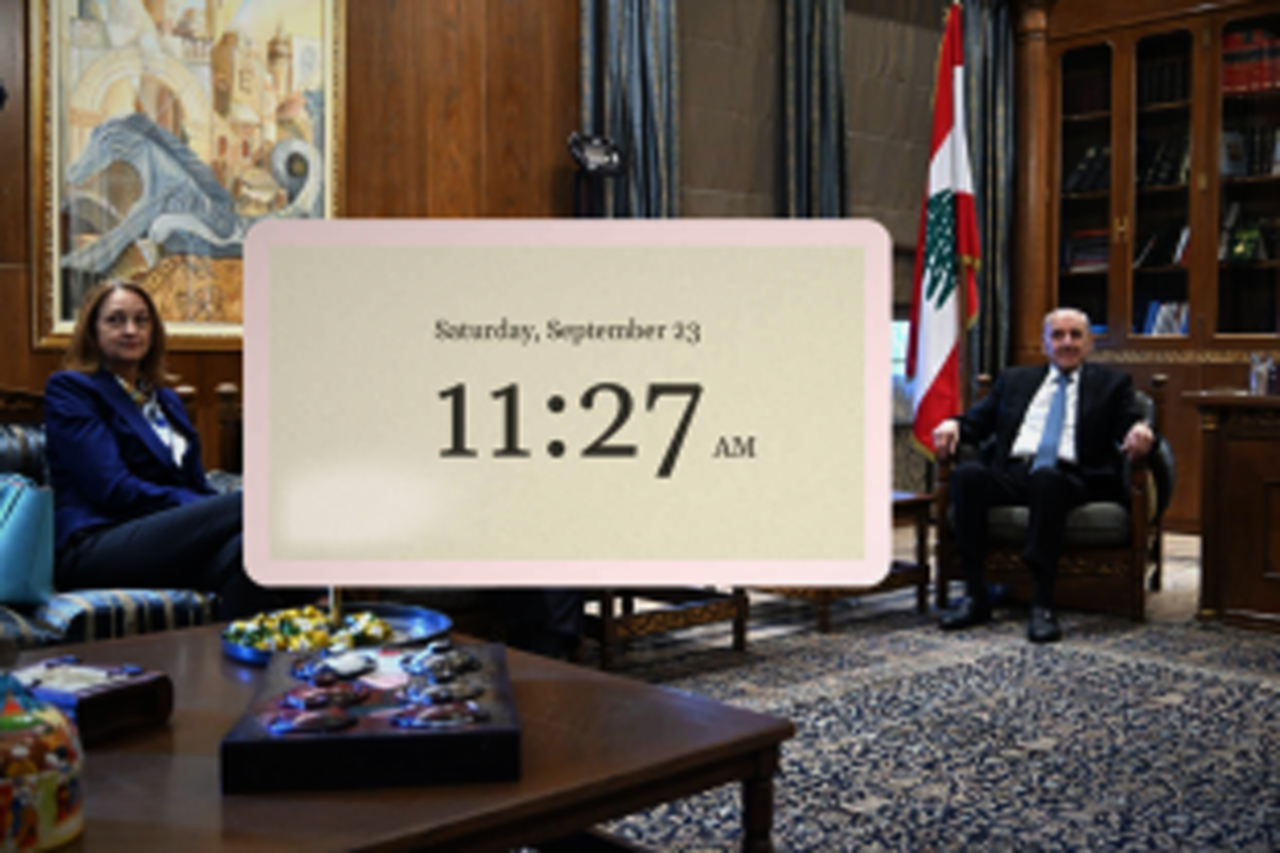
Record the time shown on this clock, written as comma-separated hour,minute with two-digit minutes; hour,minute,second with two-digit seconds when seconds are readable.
11,27
